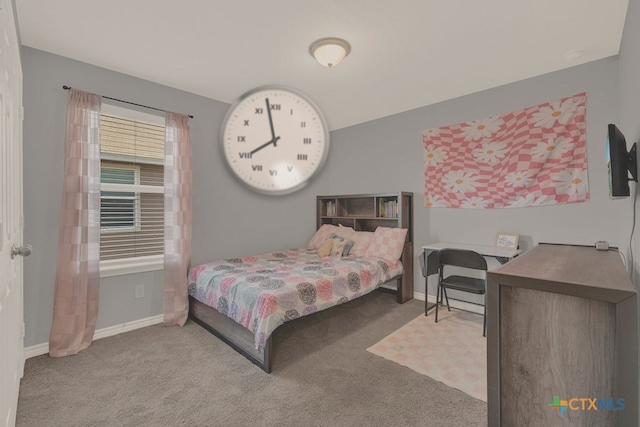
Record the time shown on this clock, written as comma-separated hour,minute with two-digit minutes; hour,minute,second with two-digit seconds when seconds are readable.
7,58
